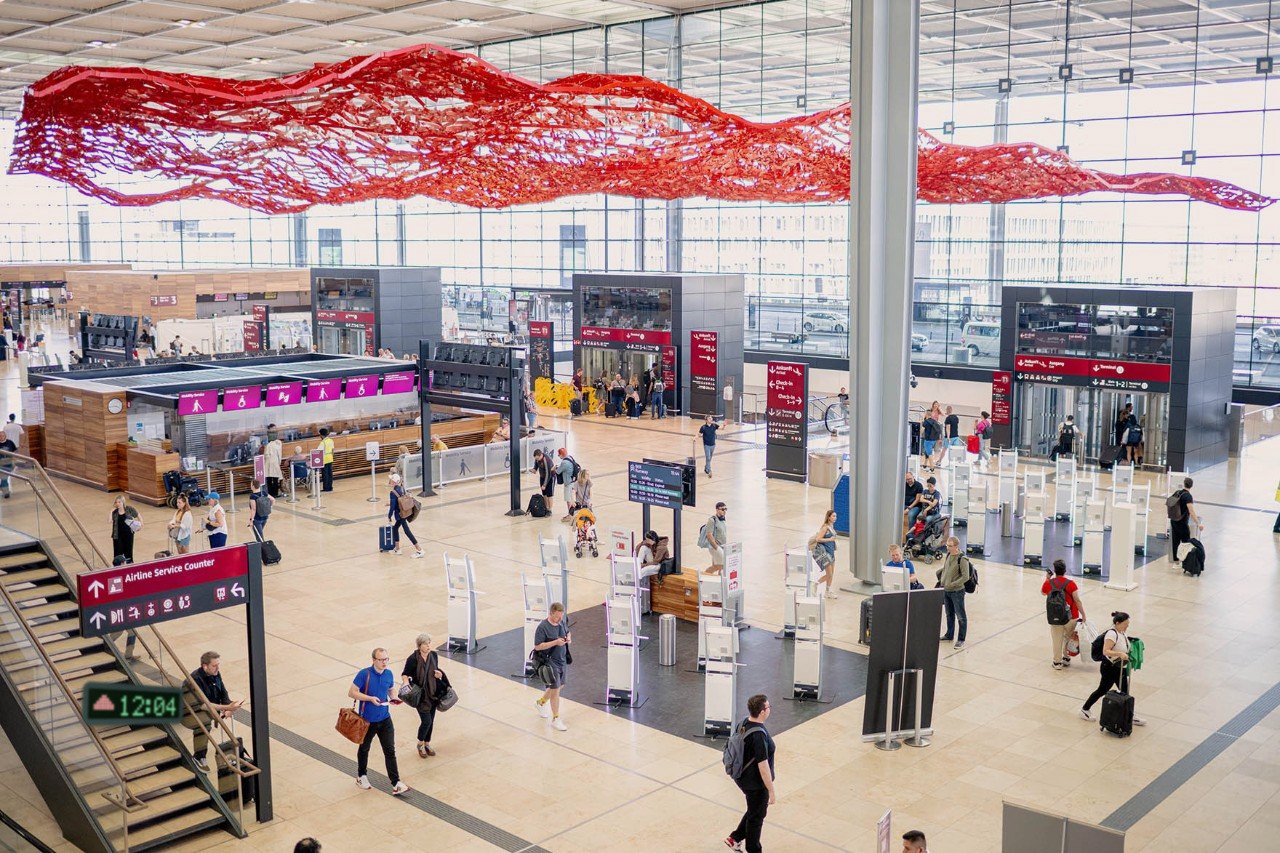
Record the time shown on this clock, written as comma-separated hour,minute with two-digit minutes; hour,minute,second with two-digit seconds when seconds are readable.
12,04
